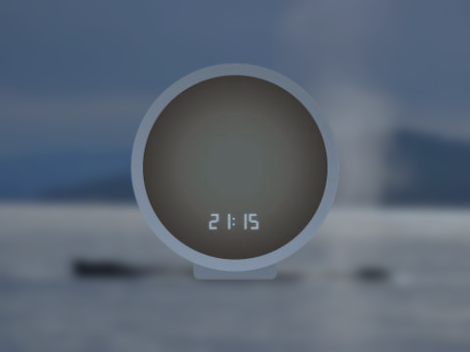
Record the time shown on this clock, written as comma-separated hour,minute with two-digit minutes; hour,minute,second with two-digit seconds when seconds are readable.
21,15
